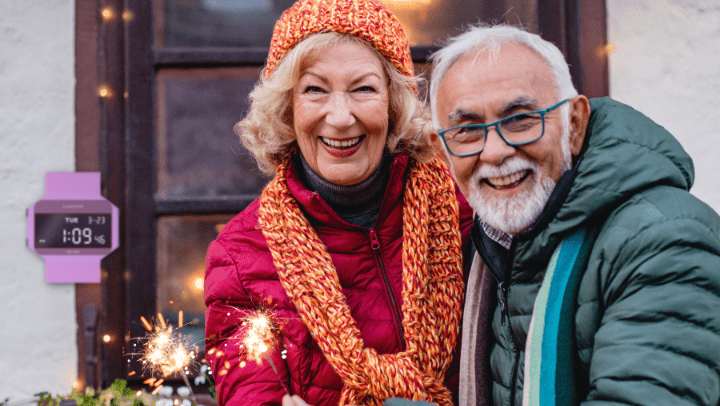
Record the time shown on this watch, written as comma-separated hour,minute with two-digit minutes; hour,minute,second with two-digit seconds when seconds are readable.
1,09
